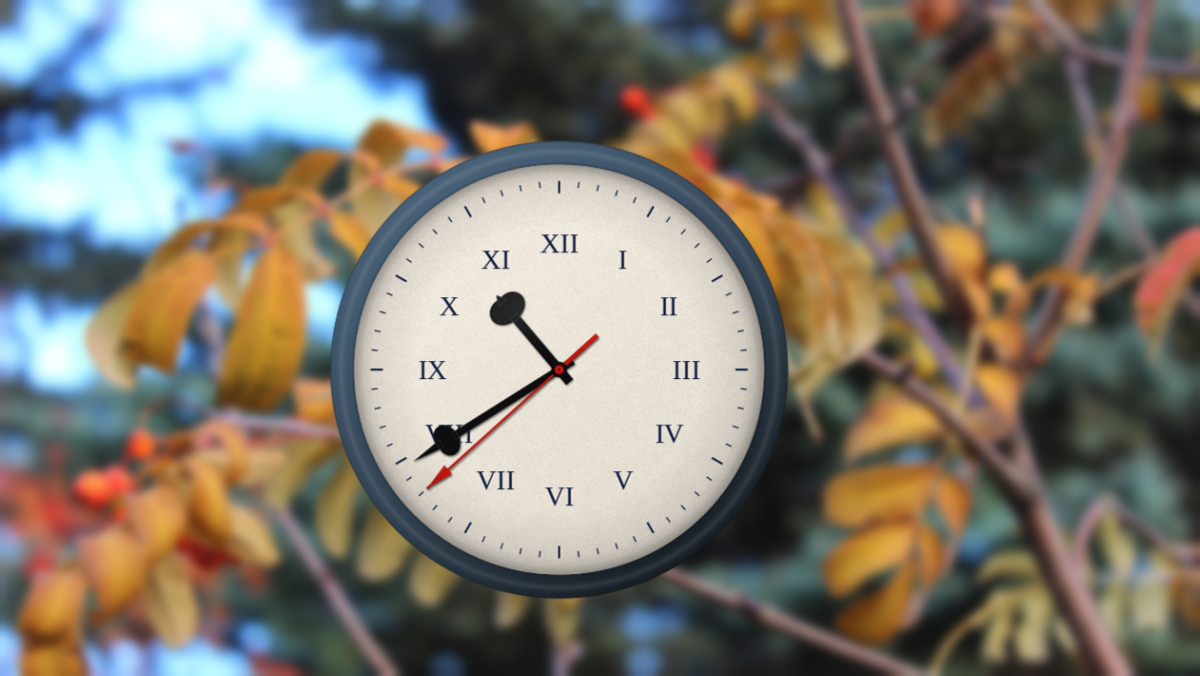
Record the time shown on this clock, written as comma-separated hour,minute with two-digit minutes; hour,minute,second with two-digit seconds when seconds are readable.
10,39,38
